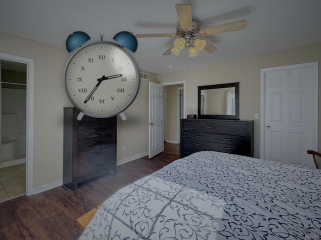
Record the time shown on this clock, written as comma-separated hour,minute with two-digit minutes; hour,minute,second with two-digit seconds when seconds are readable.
2,36
